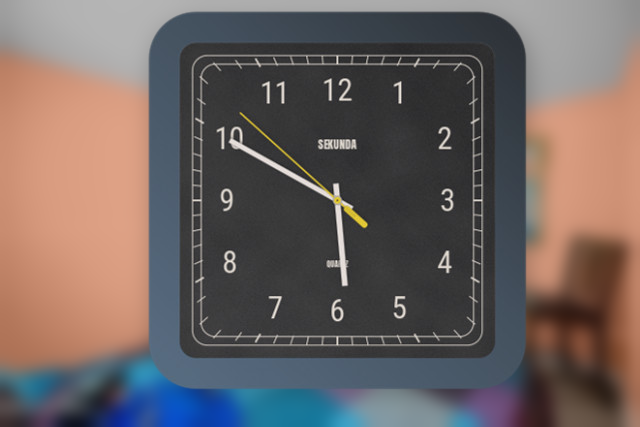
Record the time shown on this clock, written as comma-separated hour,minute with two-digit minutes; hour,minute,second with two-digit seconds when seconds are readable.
5,49,52
